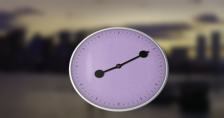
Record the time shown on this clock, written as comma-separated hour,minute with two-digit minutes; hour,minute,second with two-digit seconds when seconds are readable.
8,10
